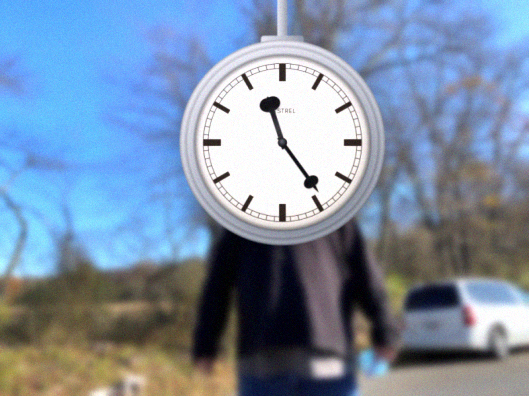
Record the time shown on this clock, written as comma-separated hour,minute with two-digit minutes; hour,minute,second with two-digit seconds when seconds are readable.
11,24
